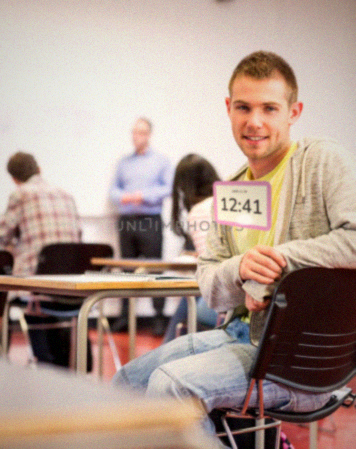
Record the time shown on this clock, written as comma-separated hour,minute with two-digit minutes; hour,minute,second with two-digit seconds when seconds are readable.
12,41
